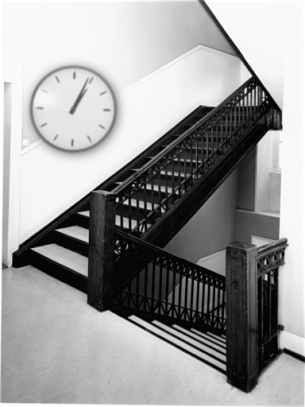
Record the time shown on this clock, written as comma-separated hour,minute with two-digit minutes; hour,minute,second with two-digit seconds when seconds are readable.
1,04
